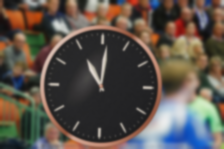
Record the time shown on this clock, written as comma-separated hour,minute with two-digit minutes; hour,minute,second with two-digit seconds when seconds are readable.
11,01
